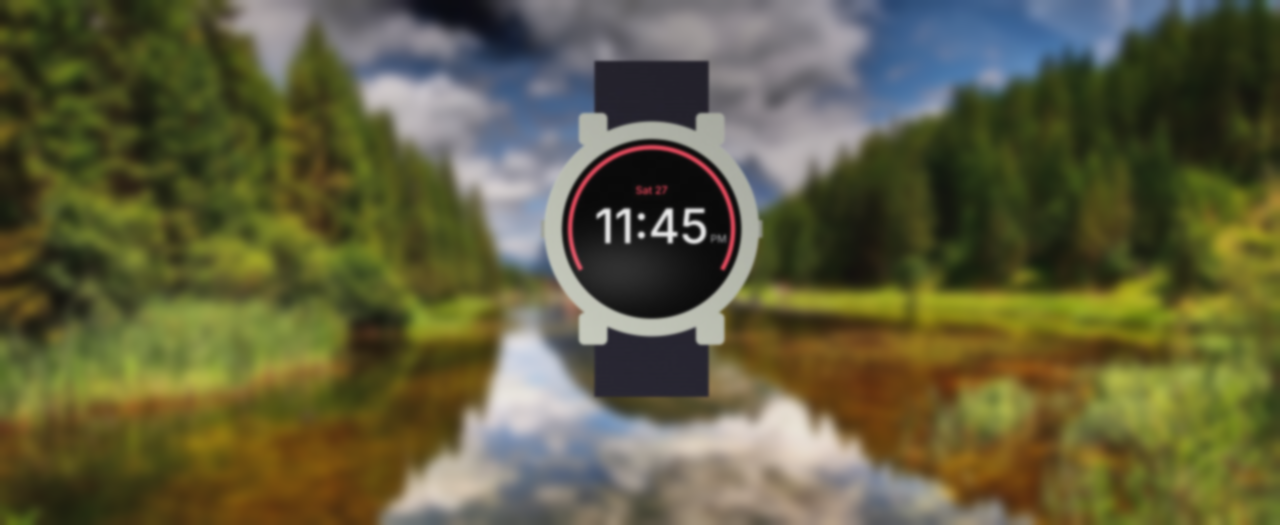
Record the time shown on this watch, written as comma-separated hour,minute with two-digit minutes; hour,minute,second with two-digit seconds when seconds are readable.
11,45
